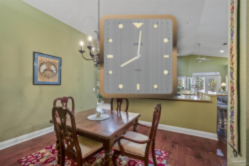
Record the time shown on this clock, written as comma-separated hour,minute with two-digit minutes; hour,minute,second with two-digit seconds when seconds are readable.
8,01
